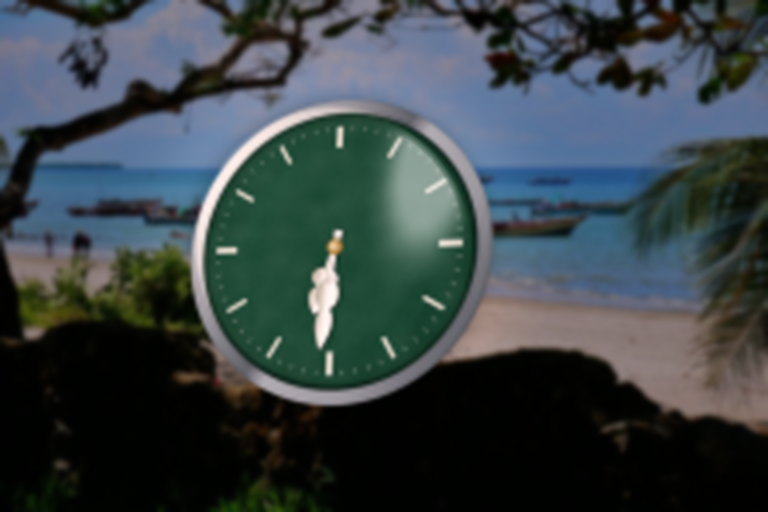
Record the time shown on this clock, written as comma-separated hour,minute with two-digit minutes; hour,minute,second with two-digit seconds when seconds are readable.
6,31
